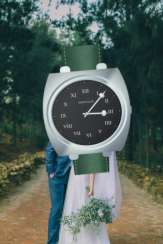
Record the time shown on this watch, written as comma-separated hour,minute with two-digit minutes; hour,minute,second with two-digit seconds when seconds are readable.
3,07
